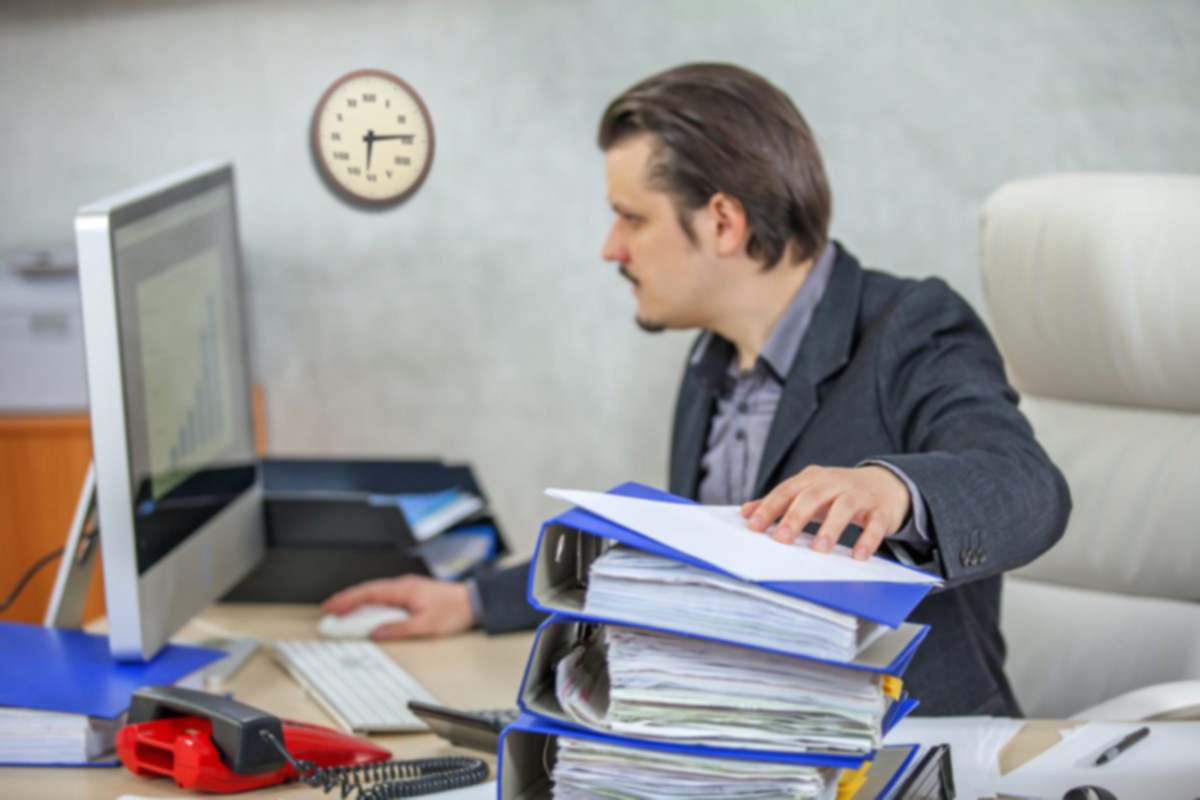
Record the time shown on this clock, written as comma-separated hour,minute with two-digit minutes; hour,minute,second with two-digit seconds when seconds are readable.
6,14
